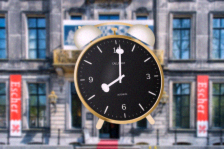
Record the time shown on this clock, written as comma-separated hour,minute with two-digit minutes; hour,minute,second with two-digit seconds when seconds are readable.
8,01
